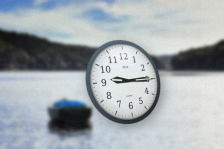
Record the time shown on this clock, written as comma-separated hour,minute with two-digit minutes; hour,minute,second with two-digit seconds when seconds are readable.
9,15
